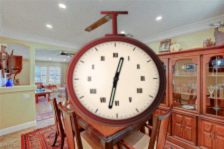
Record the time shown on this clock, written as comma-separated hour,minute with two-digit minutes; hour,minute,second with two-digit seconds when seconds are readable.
12,32
